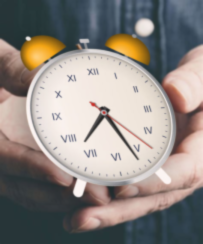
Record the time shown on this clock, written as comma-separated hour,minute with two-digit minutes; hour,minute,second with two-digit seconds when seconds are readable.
7,26,23
